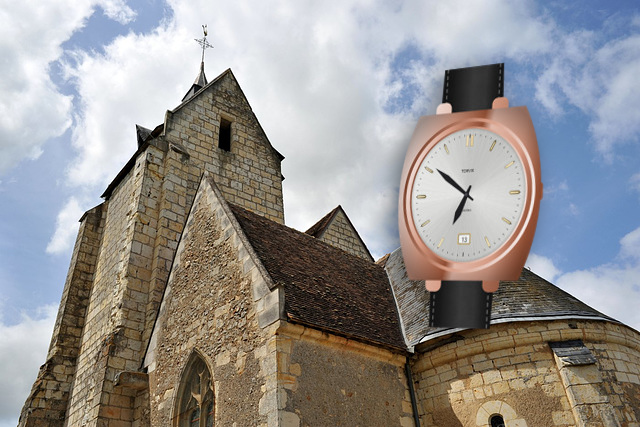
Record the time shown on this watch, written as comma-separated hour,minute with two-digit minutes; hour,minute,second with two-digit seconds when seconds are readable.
6,51
